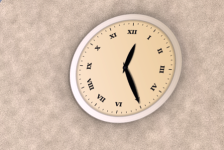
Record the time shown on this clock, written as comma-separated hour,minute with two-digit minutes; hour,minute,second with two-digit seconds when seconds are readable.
12,25
